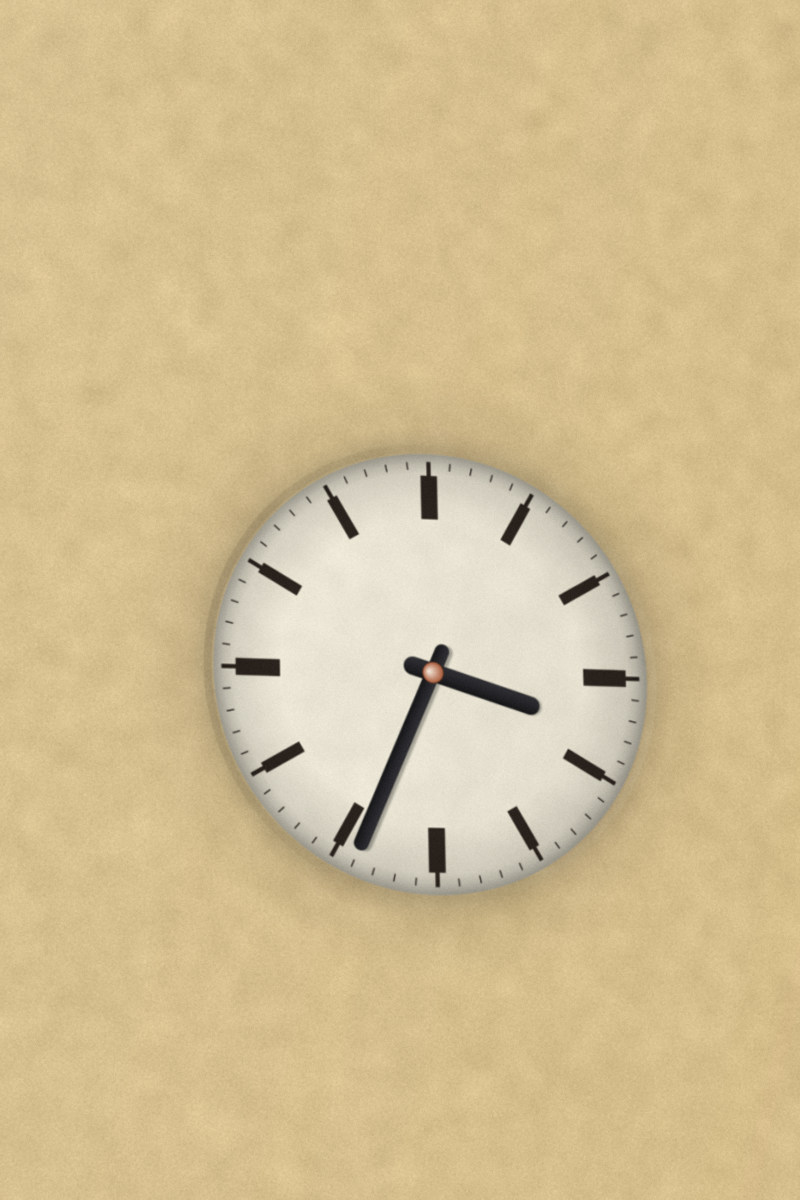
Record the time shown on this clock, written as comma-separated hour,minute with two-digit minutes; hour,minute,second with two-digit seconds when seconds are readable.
3,34
